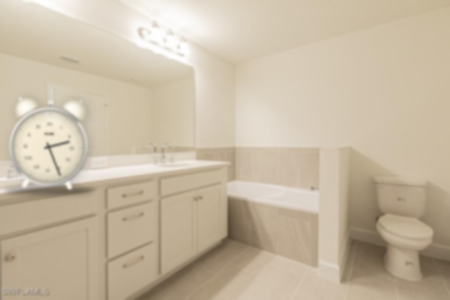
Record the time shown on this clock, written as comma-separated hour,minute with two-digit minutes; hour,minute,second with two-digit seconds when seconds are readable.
2,26
